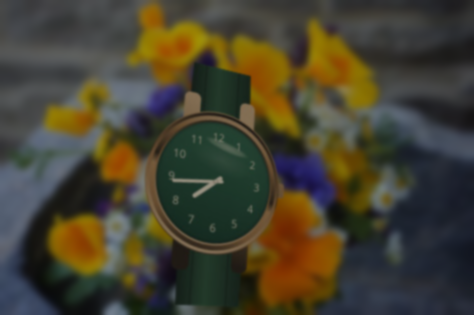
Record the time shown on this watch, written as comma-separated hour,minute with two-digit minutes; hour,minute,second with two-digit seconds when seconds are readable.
7,44
